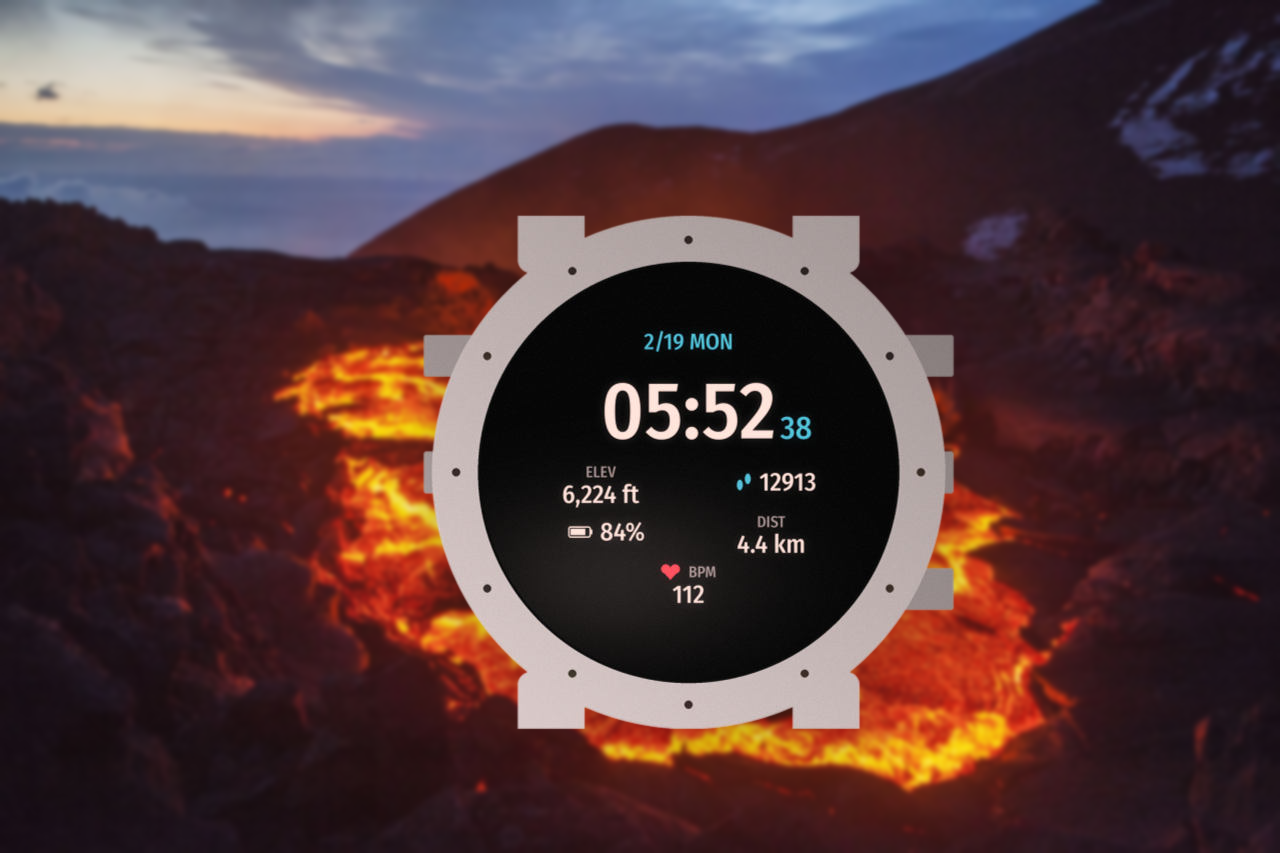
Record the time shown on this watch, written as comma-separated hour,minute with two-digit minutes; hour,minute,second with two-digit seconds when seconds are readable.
5,52,38
